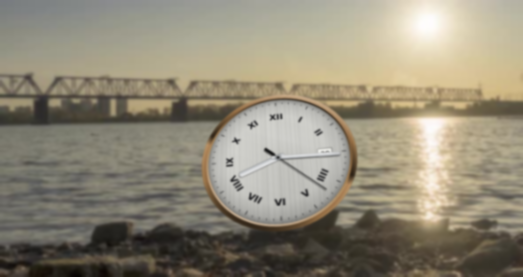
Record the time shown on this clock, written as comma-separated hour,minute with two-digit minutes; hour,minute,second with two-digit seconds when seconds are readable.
8,15,22
